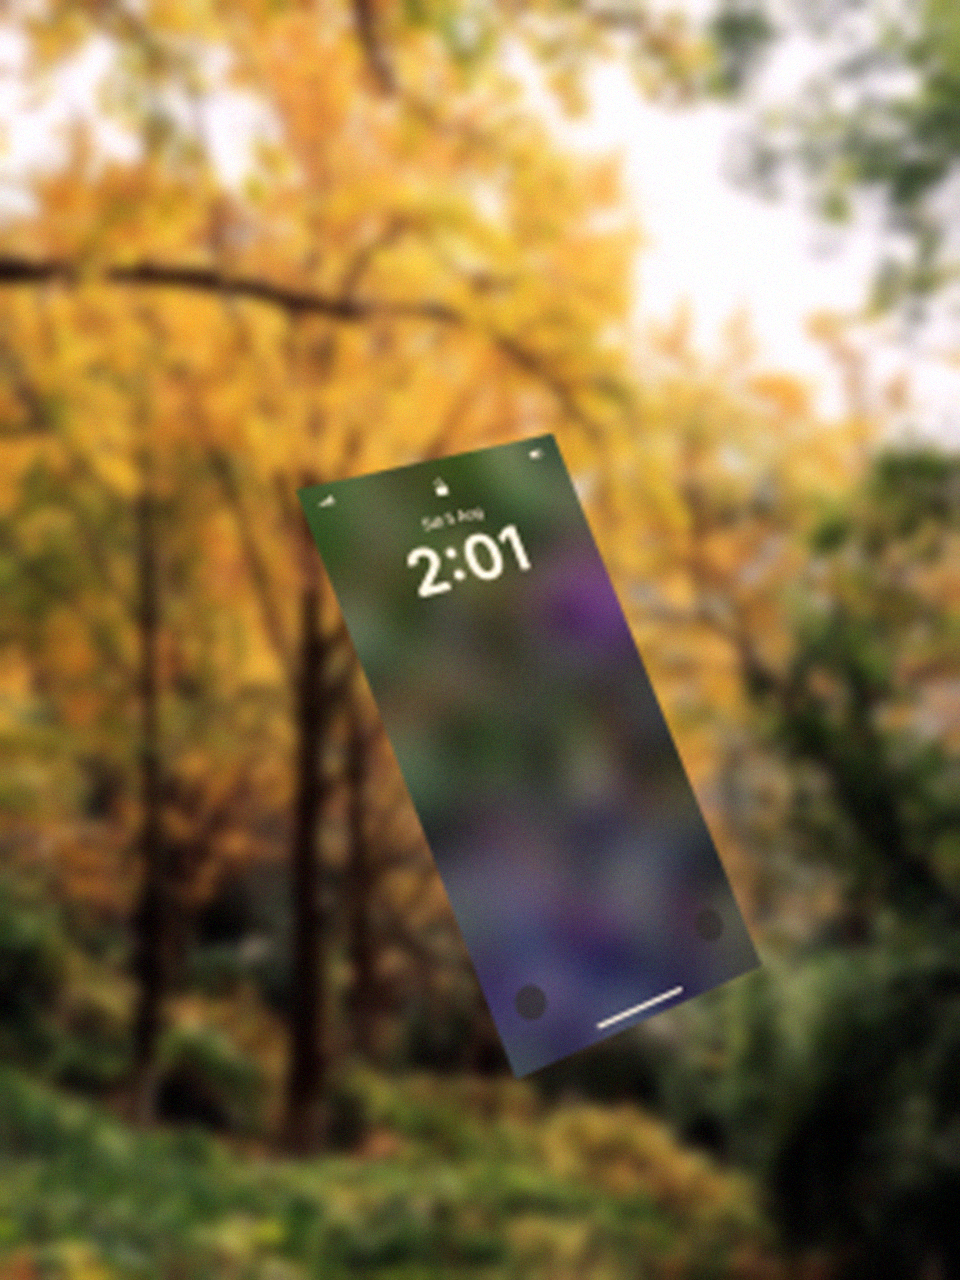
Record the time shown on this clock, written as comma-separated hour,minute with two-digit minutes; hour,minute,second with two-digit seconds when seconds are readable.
2,01
